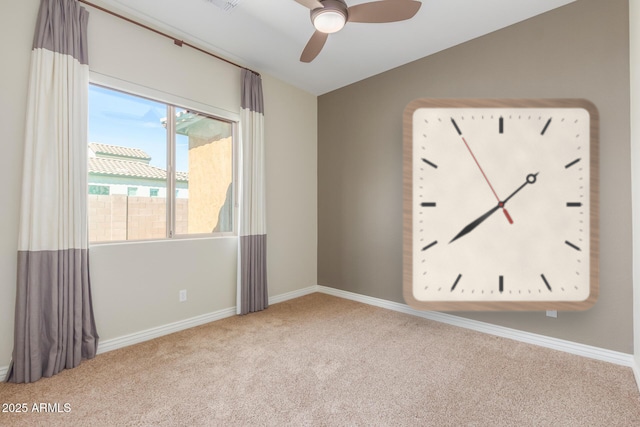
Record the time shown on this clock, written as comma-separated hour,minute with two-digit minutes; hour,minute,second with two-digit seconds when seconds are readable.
1,38,55
